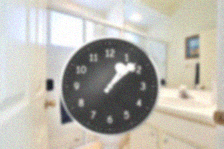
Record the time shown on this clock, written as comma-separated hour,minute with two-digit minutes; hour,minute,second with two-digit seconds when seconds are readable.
1,08
